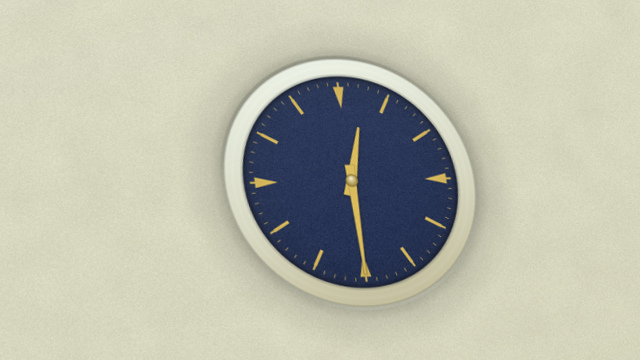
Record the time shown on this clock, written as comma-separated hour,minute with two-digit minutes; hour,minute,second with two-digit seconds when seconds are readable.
12,30
